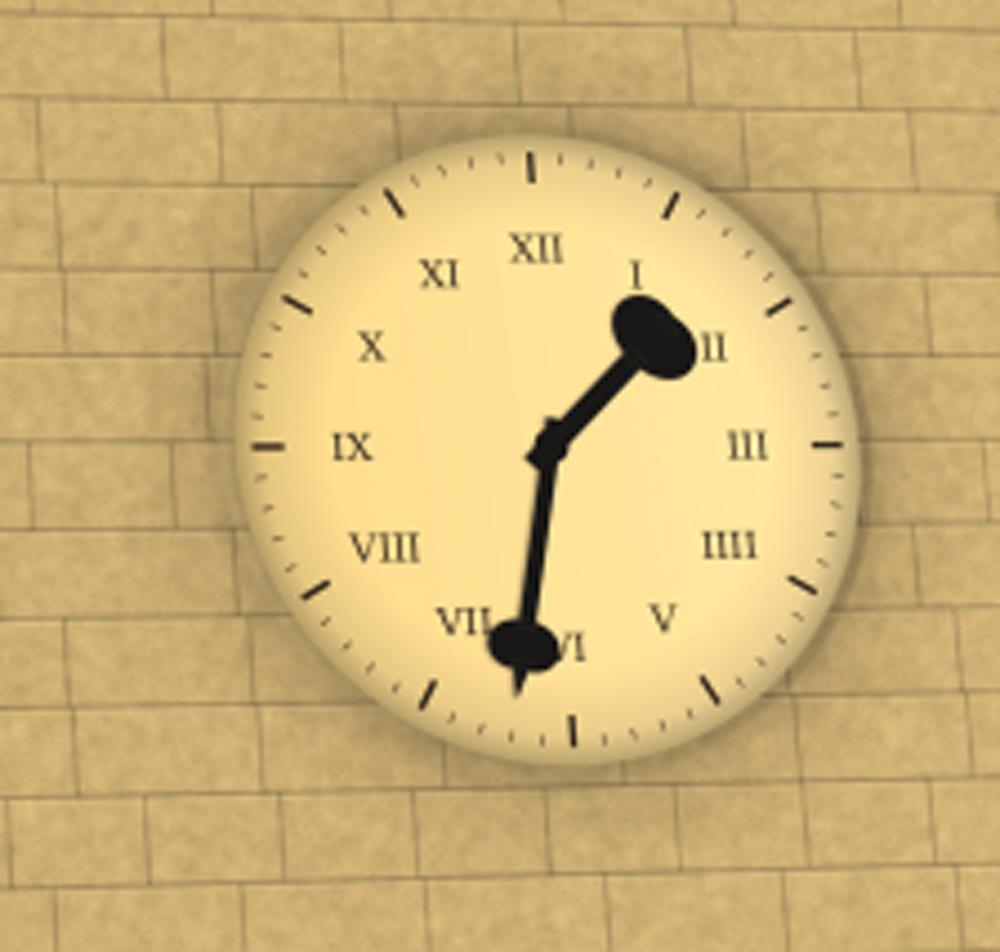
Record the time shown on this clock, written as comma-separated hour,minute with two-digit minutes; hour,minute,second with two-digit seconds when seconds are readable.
1,32
